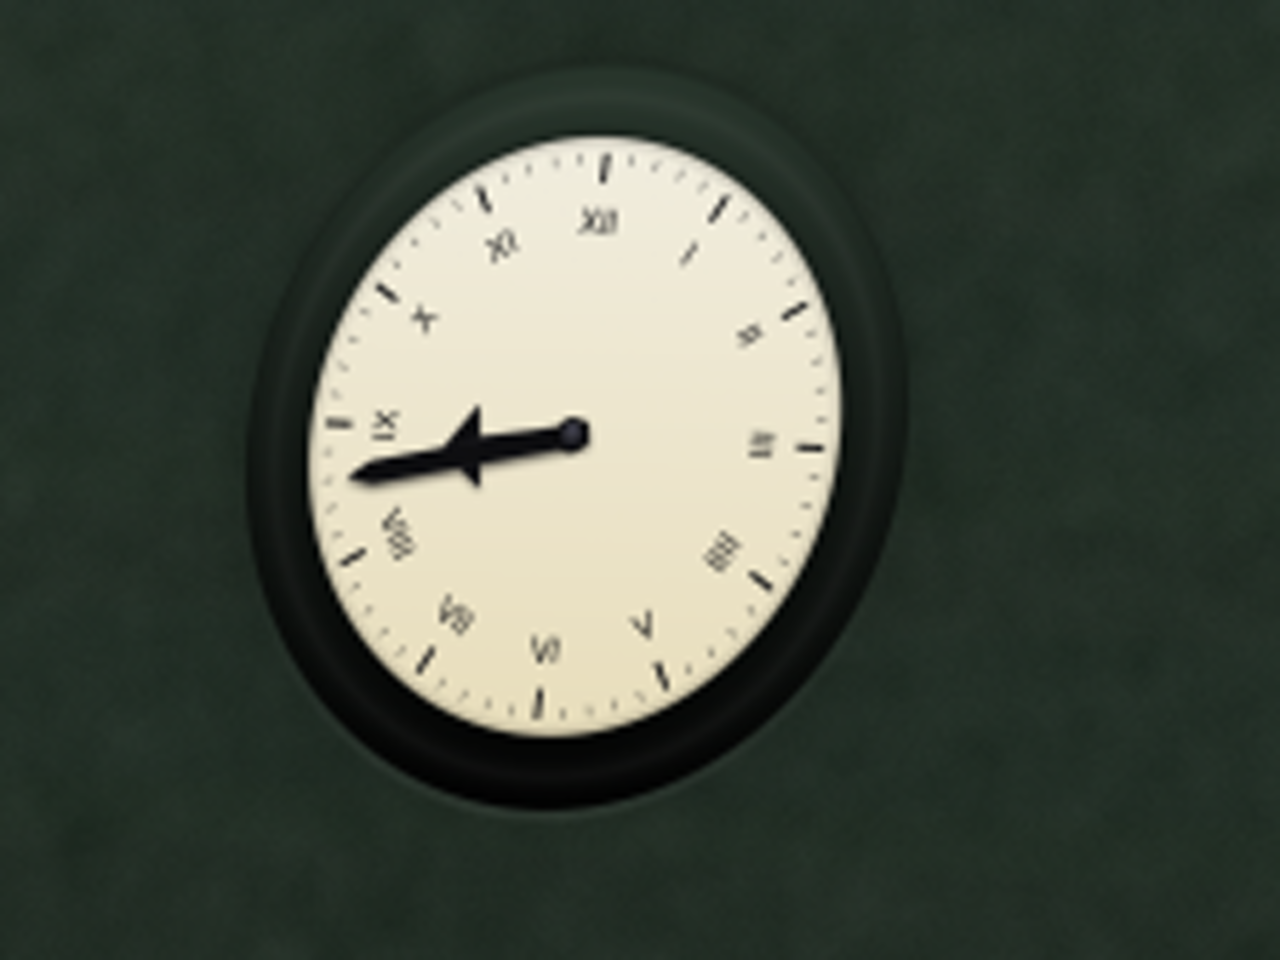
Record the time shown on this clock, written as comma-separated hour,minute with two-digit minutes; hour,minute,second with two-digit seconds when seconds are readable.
8,43
